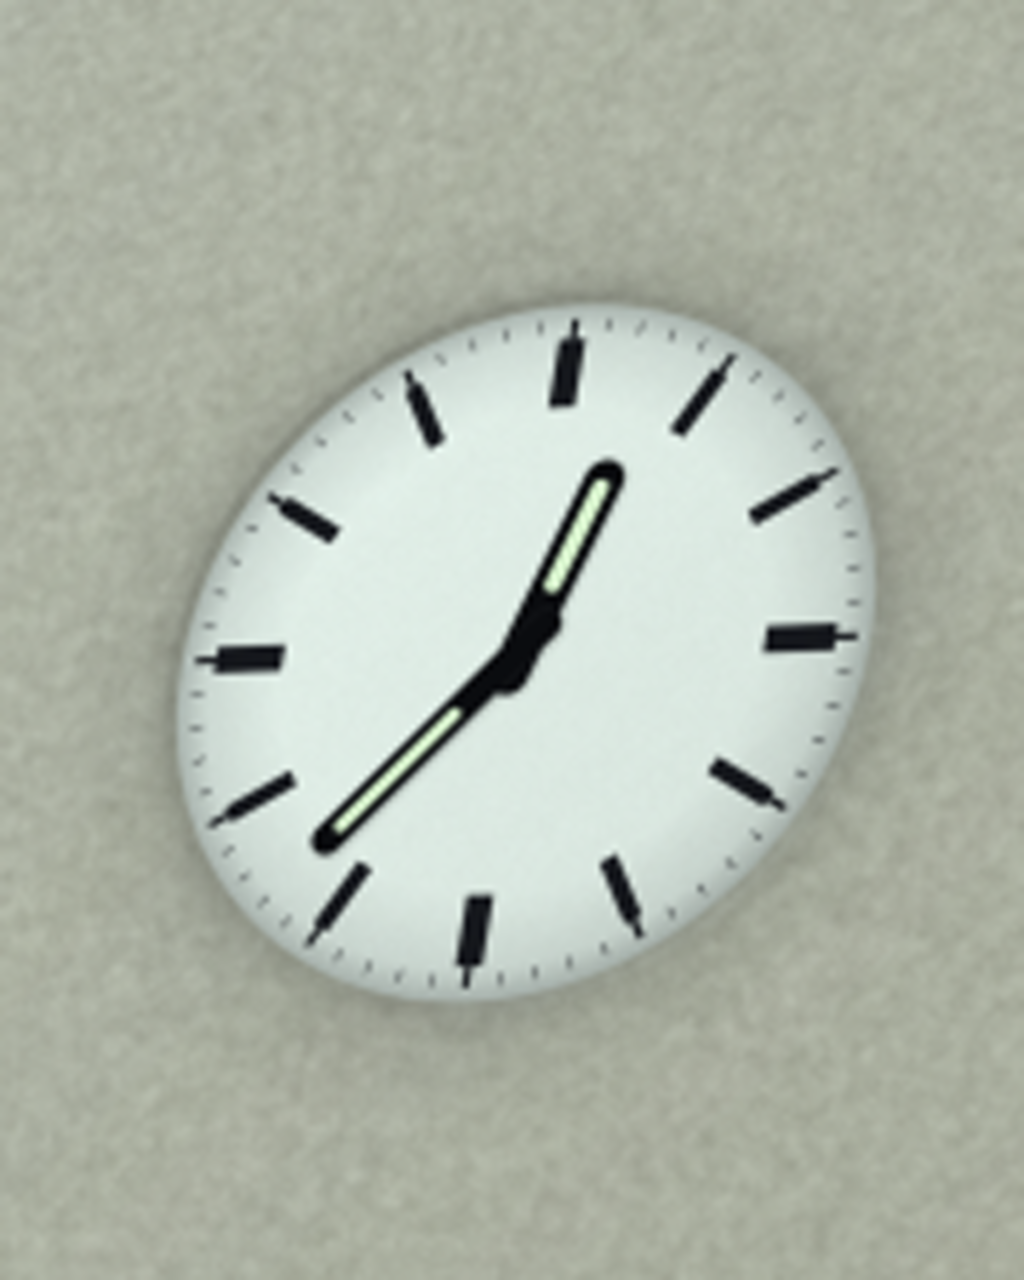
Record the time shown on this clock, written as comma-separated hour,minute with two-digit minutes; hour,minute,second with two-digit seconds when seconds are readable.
12,37
